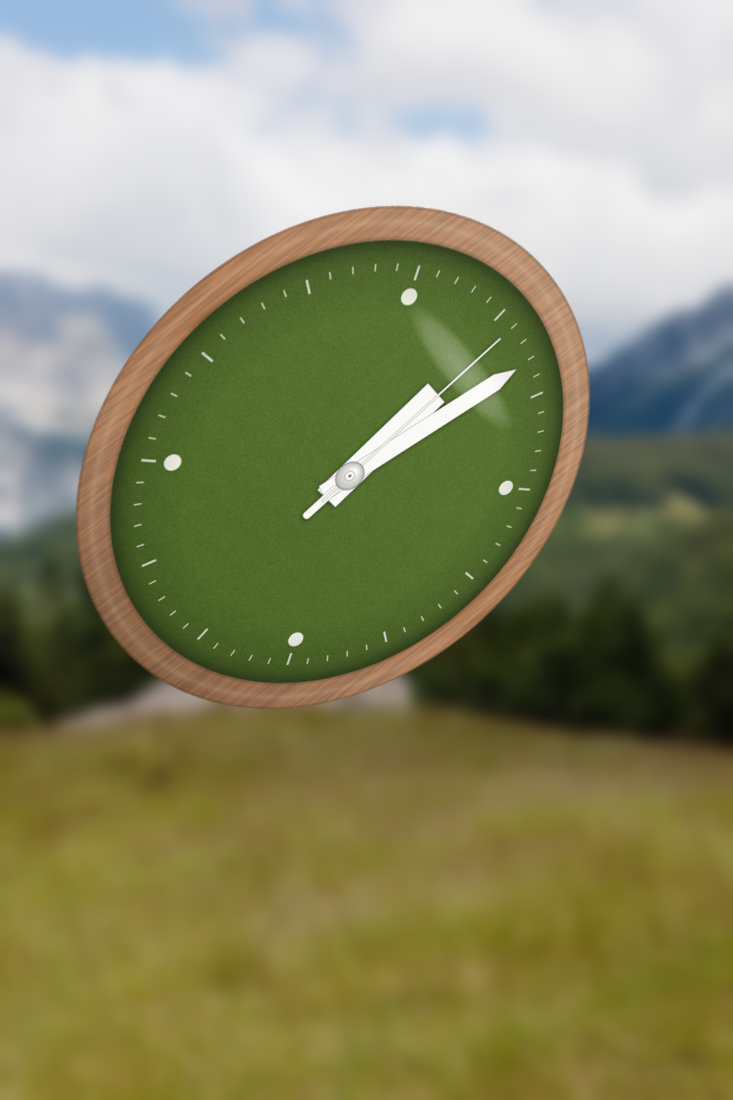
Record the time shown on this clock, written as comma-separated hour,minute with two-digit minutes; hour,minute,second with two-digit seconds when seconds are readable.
1,08,06
